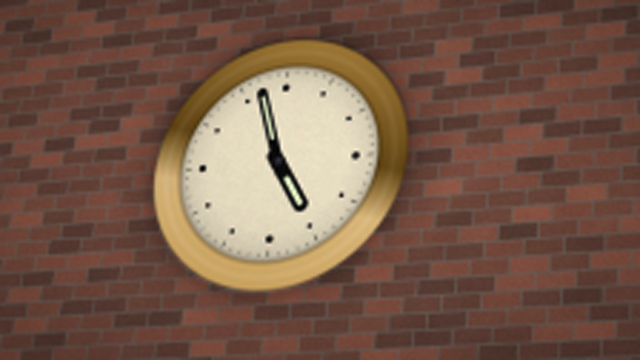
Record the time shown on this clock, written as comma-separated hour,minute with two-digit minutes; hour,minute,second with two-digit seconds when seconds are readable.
4,57
